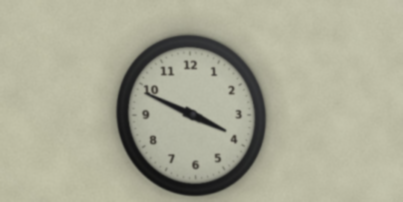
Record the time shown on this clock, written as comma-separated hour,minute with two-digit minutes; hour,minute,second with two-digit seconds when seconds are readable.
3,49
